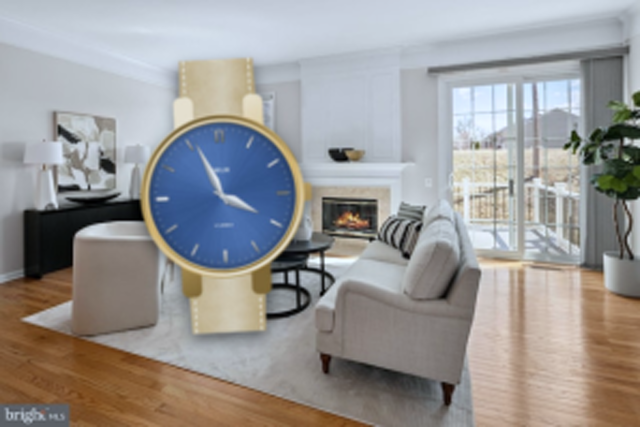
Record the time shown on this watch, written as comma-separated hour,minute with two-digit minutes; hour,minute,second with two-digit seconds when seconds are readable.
3,56
